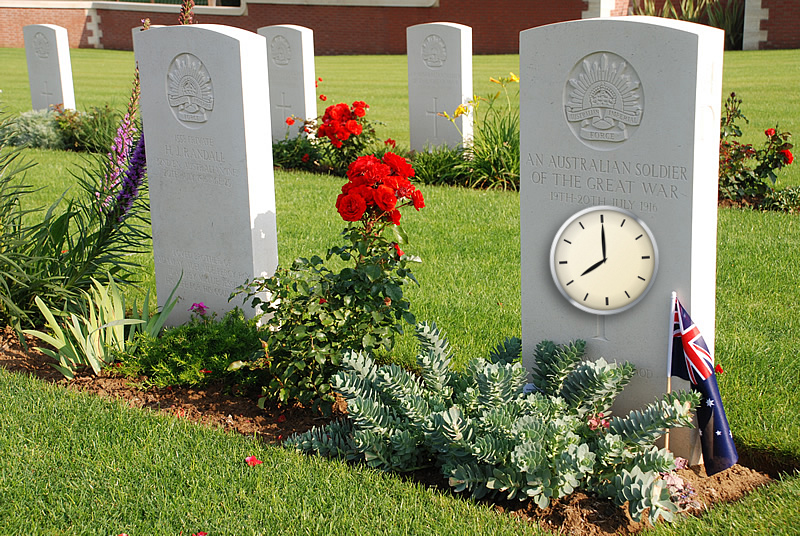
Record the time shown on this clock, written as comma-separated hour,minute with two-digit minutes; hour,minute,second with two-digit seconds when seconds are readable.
8,00
